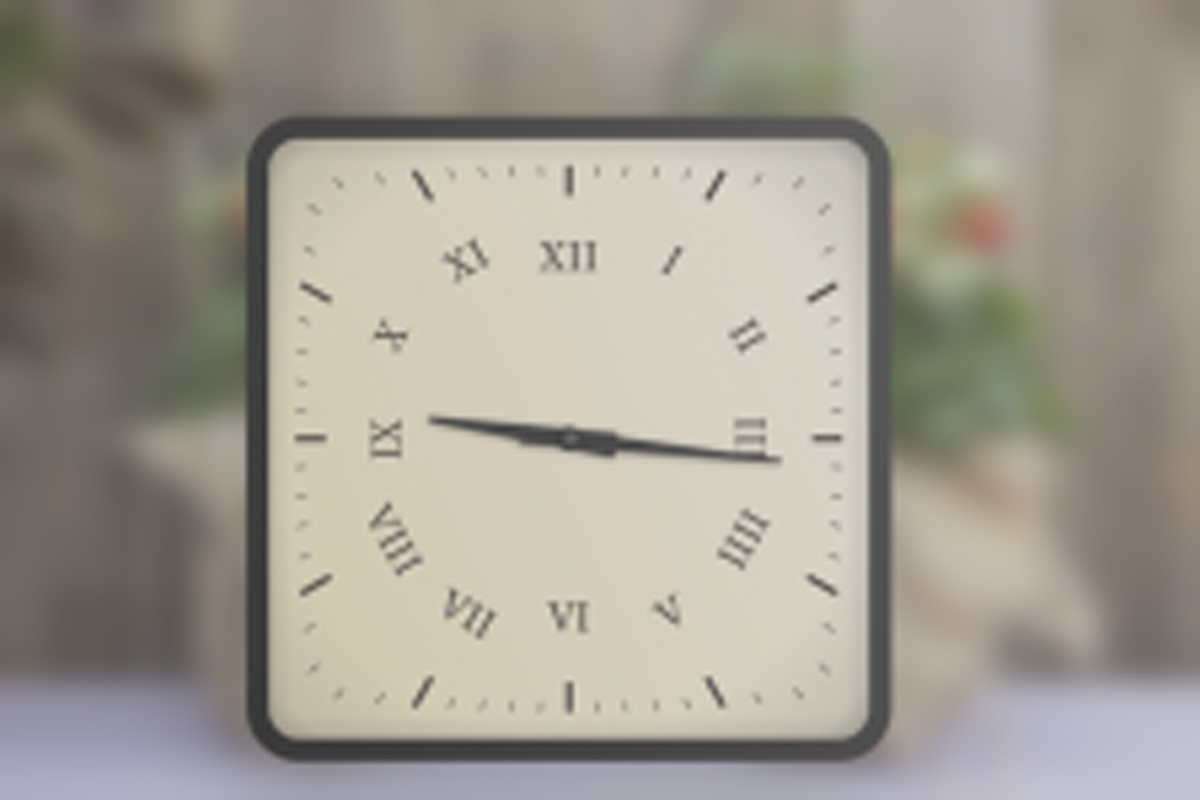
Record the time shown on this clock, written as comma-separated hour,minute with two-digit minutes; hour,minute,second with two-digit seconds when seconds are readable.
9,16
